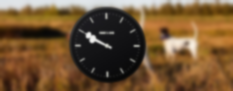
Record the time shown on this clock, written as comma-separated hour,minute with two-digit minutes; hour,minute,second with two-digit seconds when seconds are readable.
9,50
